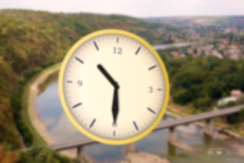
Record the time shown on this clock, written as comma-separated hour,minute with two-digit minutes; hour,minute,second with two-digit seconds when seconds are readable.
10,30
